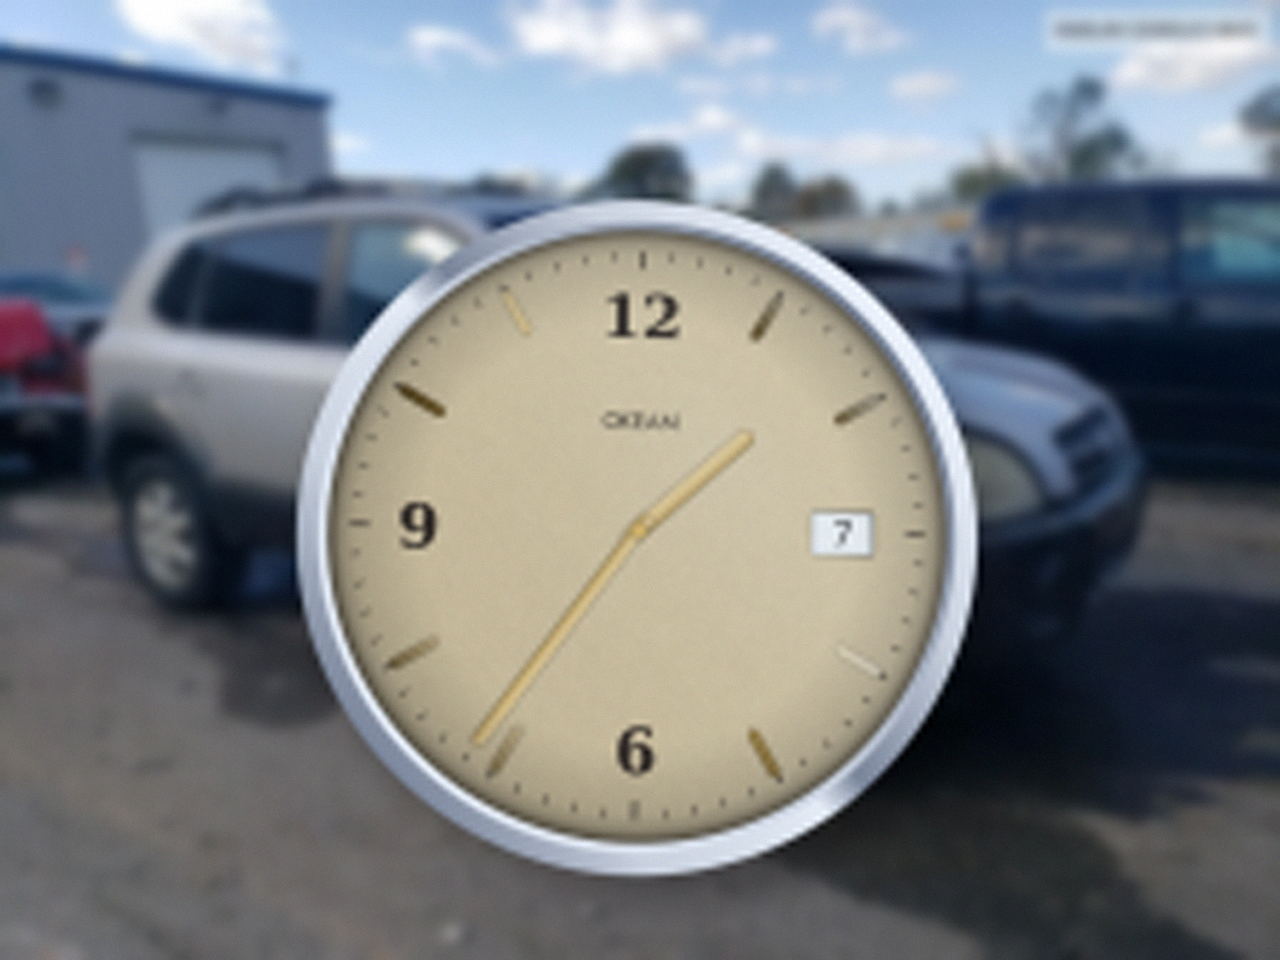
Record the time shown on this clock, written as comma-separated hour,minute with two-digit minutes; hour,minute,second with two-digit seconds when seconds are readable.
1,36
